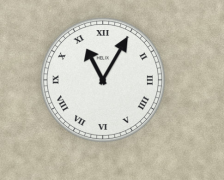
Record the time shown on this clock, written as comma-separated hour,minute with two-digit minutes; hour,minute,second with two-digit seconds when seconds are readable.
11,05
